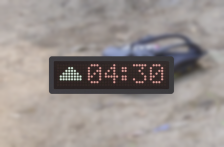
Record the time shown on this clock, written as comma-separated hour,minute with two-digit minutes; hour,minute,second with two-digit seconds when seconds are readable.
4,30
